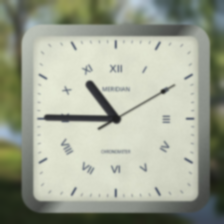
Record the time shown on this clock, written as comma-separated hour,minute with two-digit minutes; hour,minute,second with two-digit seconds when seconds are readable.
10,45,10
